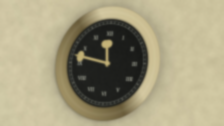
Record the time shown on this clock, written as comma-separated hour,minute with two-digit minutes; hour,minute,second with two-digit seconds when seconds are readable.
11,47
